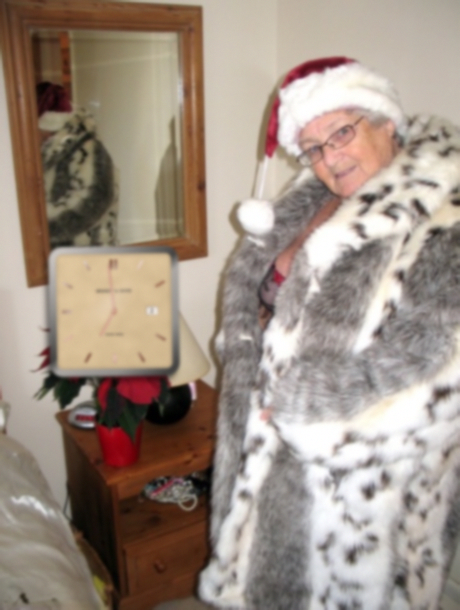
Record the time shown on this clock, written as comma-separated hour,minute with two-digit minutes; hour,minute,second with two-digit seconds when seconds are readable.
6,59
